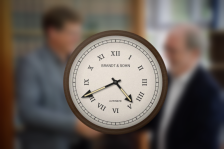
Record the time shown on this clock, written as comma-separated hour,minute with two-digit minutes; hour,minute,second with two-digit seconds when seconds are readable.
4,41
